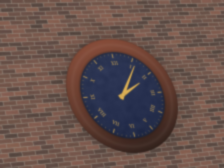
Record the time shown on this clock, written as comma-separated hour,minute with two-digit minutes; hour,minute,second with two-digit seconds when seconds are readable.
2,06
